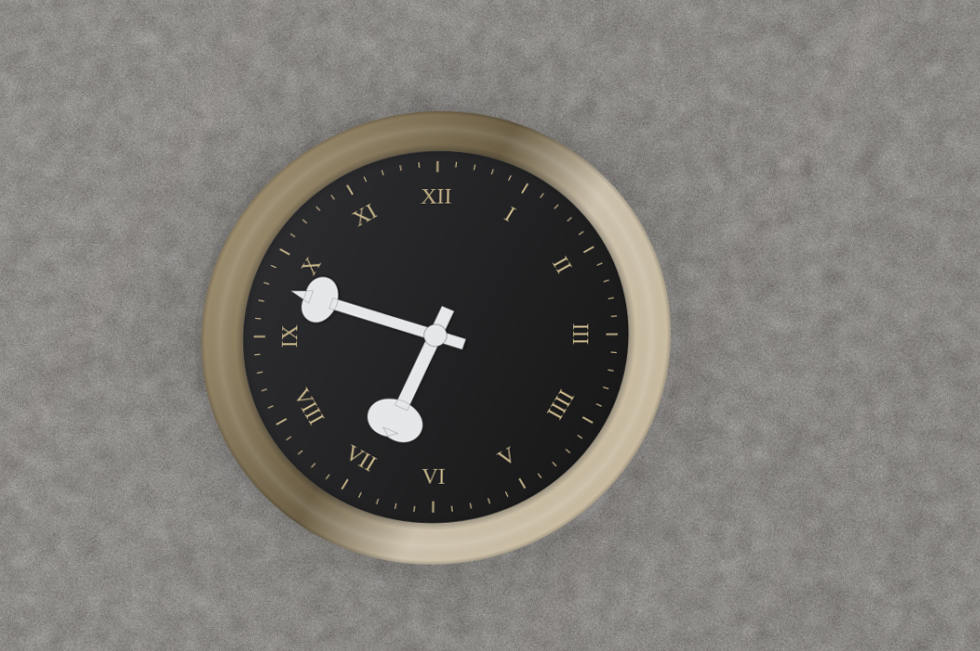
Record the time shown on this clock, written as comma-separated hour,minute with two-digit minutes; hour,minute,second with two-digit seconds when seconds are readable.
6,48
